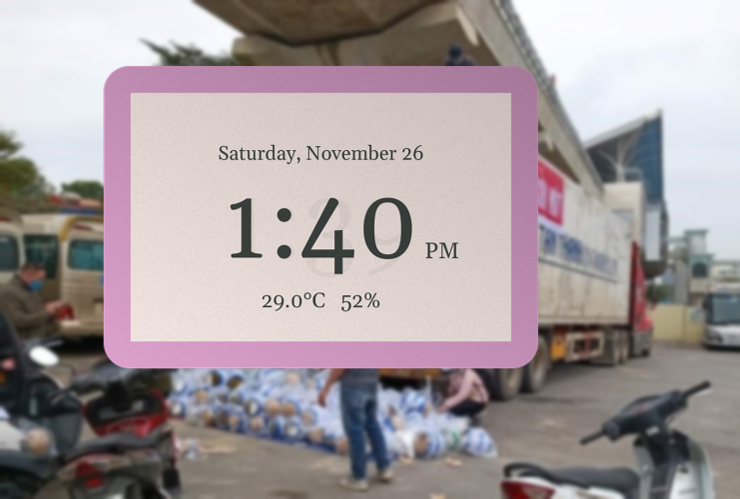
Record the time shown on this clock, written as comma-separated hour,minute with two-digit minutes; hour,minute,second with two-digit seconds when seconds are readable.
1,40
